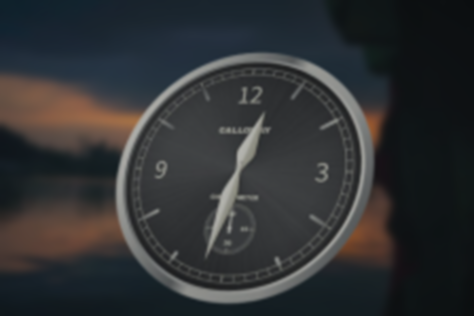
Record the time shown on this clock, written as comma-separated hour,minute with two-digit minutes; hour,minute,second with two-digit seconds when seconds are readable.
12,32
